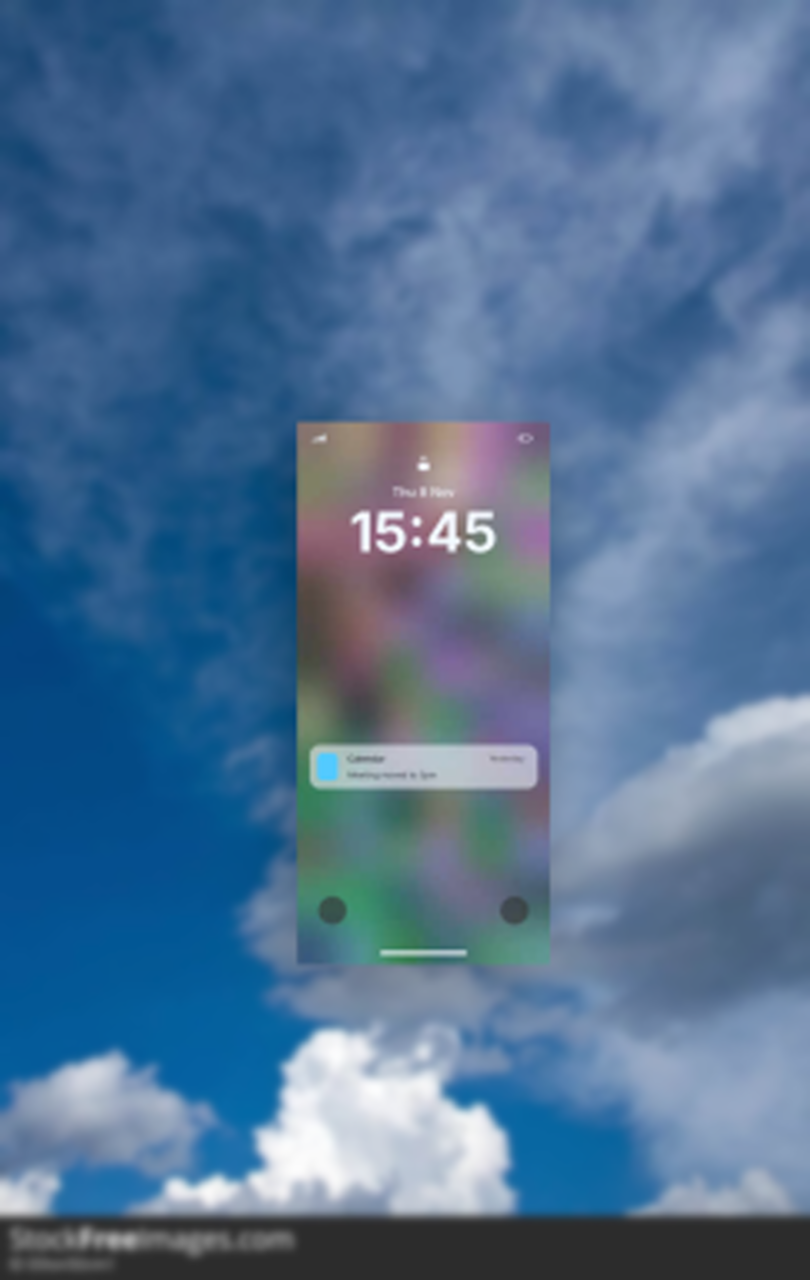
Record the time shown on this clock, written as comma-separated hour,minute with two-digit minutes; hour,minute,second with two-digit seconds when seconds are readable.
15,45
